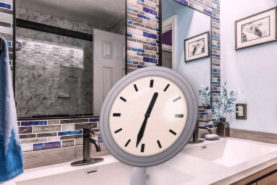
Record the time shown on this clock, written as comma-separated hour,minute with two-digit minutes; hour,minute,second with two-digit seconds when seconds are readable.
12,32
